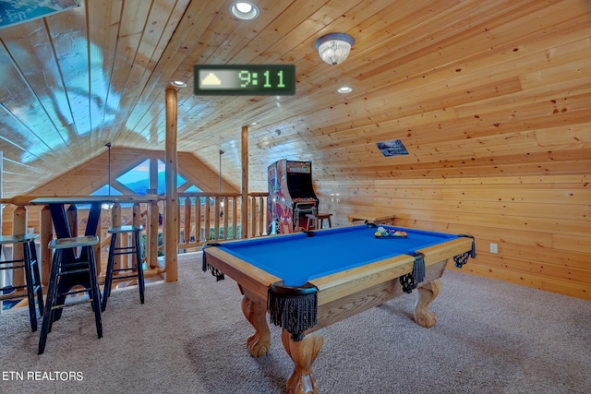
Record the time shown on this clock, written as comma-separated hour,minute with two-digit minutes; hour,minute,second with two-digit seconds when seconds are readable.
9,11
